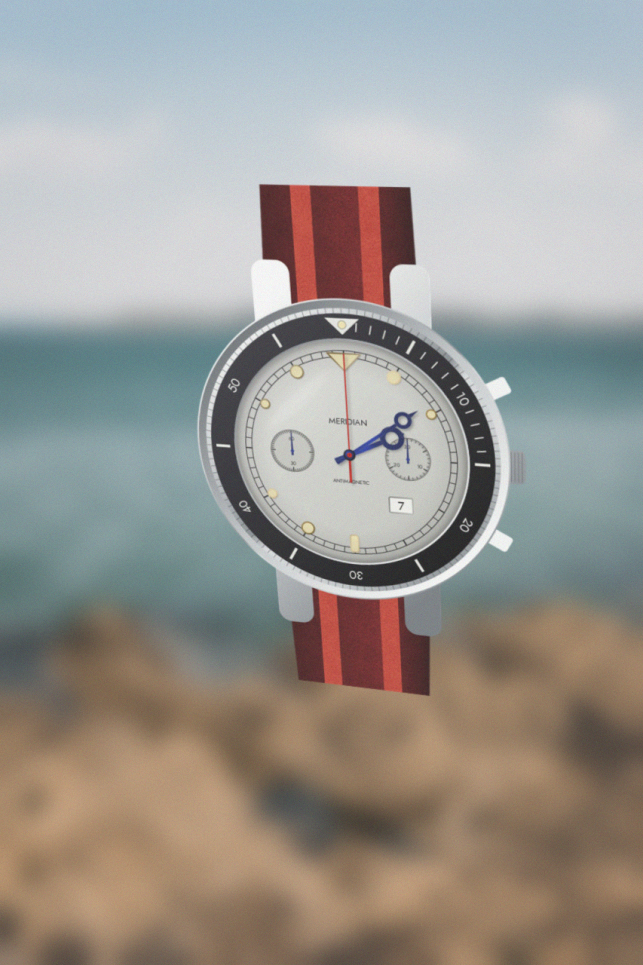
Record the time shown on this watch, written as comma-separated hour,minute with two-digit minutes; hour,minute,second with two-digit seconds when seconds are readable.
2,09
